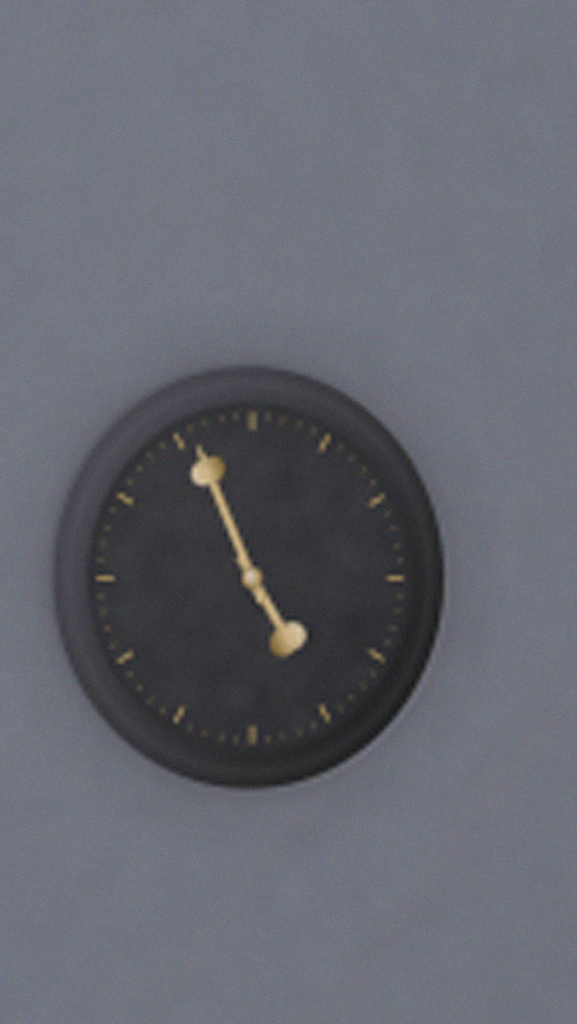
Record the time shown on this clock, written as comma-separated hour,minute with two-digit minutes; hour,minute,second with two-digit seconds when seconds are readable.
4,56
